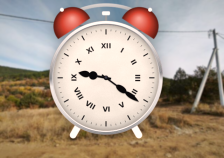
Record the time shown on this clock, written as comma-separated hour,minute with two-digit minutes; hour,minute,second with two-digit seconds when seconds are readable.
9,21
